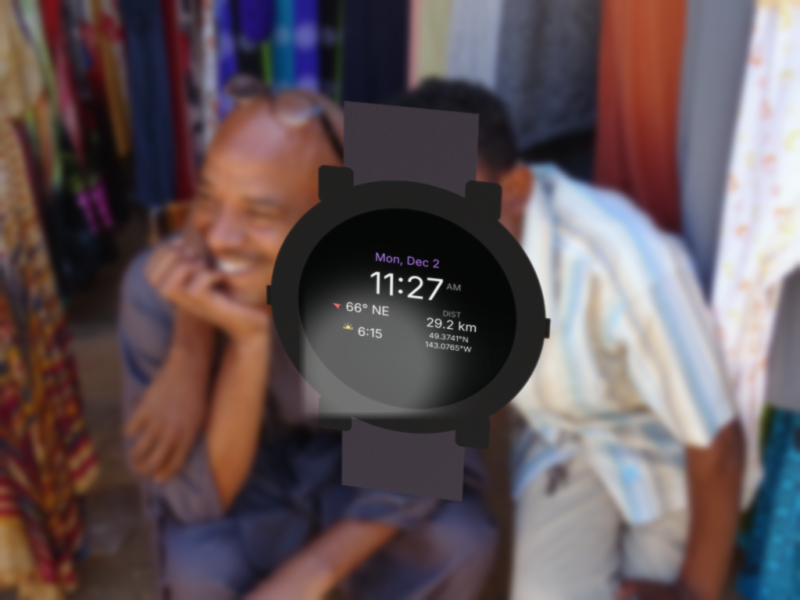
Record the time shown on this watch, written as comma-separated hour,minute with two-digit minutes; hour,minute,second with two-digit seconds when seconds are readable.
11,27
